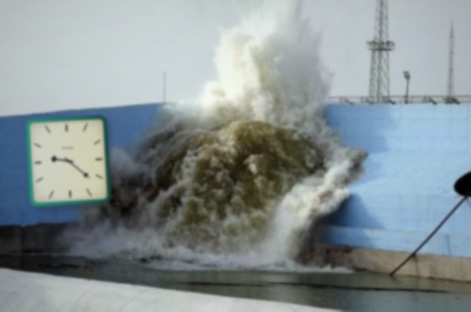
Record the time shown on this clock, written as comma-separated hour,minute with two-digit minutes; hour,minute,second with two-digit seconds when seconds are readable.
9,22
